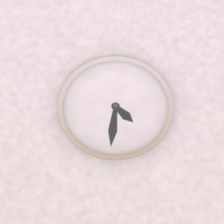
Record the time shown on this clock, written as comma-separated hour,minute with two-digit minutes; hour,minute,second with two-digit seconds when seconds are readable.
4,31
